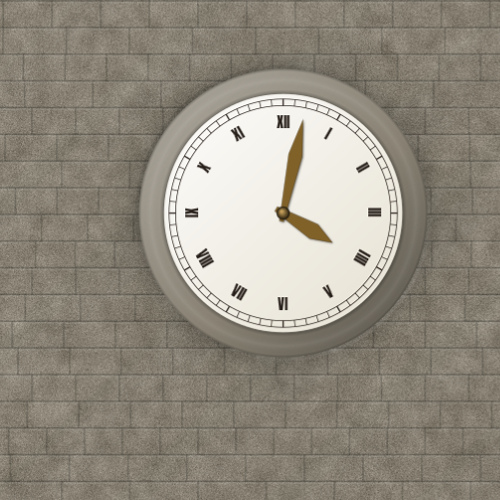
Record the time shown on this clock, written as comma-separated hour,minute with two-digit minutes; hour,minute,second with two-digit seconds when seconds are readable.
4,02
